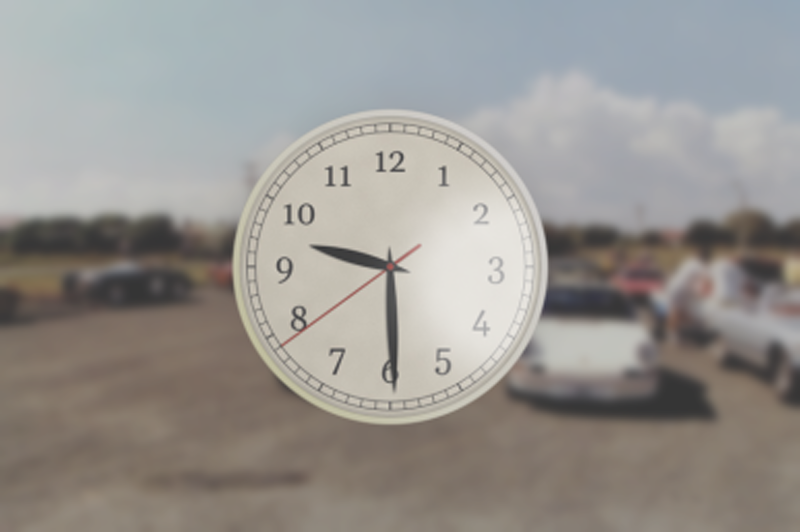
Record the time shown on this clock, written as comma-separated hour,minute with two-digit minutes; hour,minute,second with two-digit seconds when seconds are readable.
9,29,39
